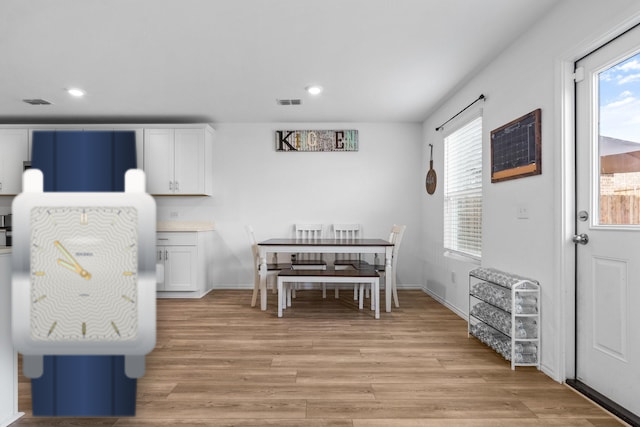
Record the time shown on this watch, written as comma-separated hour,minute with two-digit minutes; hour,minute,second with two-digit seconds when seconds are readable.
9,53
